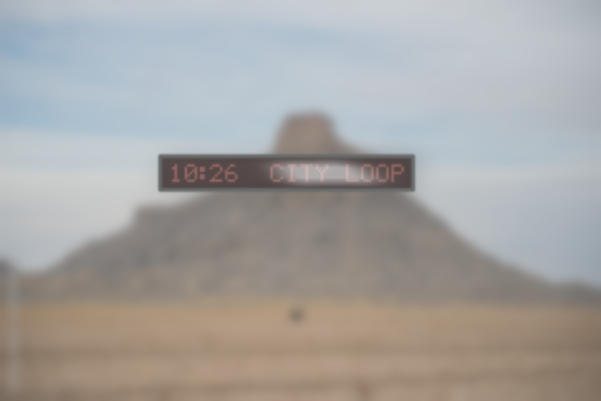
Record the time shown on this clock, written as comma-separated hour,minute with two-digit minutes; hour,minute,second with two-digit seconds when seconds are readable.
10,26
